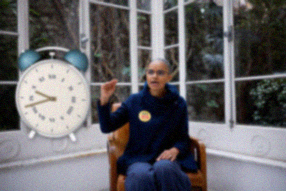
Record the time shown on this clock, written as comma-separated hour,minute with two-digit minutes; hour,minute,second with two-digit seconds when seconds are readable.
9,42
